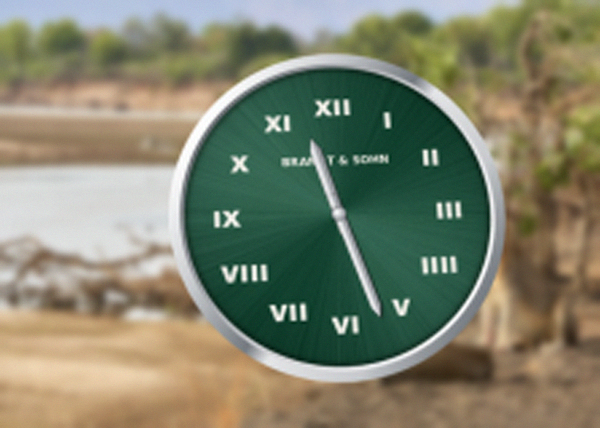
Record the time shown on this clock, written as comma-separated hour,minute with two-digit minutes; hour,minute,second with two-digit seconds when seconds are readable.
11,27
